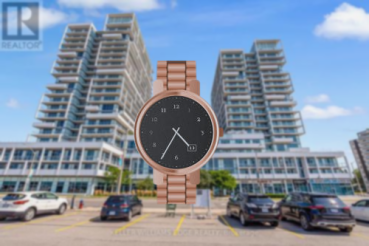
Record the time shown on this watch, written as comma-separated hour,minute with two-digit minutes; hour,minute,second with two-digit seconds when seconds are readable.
4,35
